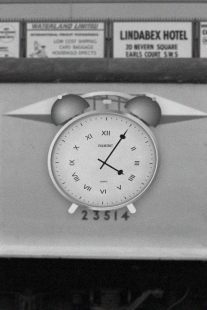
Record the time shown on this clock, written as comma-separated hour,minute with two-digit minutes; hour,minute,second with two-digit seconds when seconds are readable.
4,05
